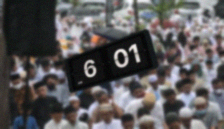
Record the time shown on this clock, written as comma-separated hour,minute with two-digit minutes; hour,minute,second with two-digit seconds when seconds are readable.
6,01
